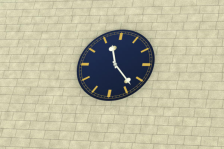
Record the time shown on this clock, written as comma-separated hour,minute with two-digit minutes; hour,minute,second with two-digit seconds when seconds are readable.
11,23
